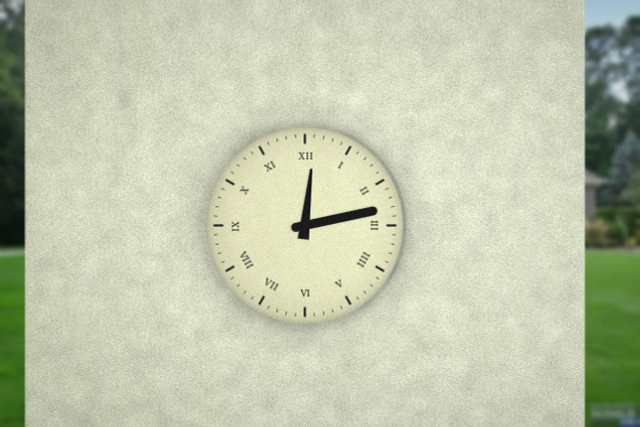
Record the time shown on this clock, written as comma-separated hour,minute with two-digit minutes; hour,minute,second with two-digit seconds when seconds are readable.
12,13
